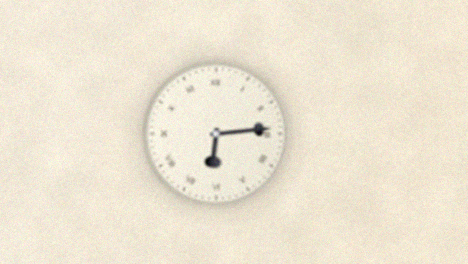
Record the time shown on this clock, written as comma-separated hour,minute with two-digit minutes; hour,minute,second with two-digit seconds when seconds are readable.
6,14
